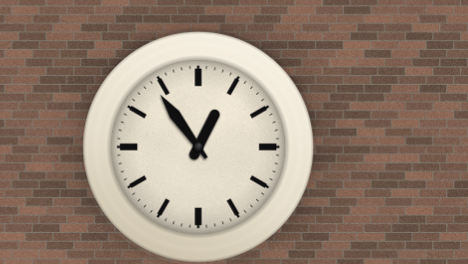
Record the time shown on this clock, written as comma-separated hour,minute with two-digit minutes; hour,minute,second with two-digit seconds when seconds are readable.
12,54
